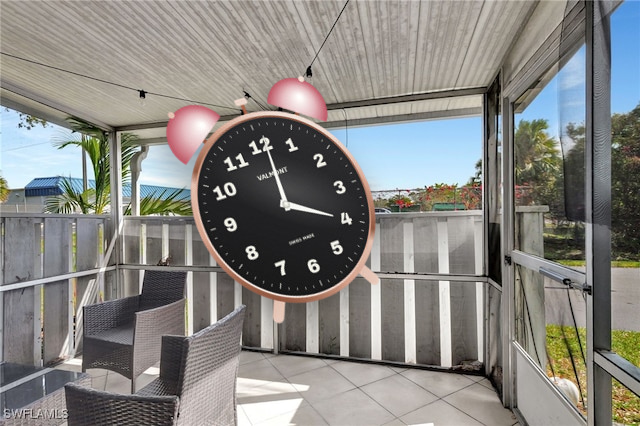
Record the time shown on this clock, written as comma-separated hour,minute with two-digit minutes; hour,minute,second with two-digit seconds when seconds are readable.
4,01
